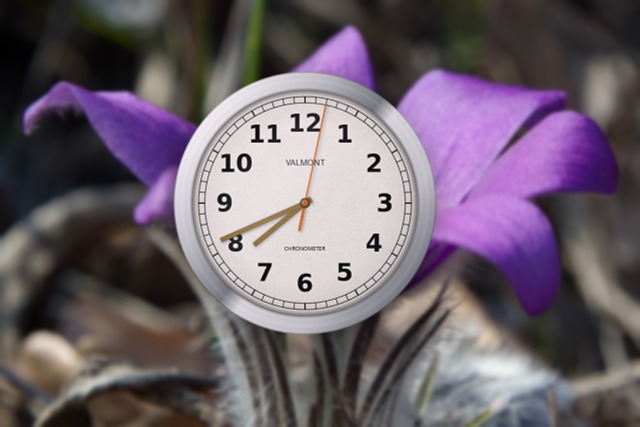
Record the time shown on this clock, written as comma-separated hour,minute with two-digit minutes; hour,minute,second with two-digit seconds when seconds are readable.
7,41,02
